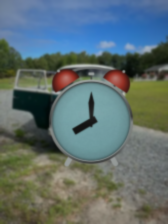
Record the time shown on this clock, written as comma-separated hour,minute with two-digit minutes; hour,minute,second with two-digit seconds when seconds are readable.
8,00
